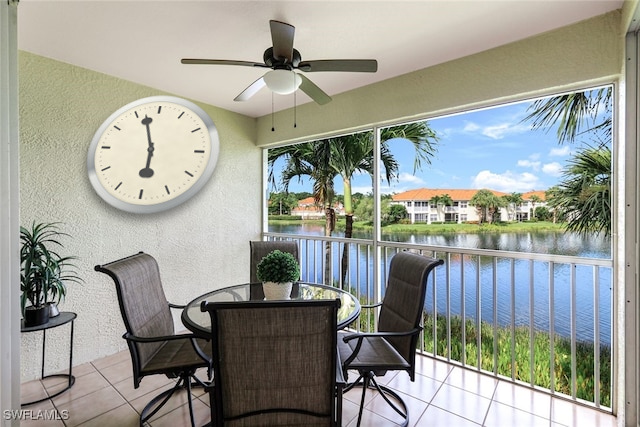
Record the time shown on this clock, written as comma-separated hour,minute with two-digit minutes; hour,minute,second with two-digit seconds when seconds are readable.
5,57
